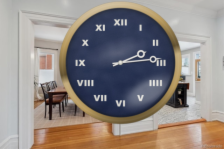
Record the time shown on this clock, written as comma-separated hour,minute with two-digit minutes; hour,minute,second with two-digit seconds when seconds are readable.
2,14
